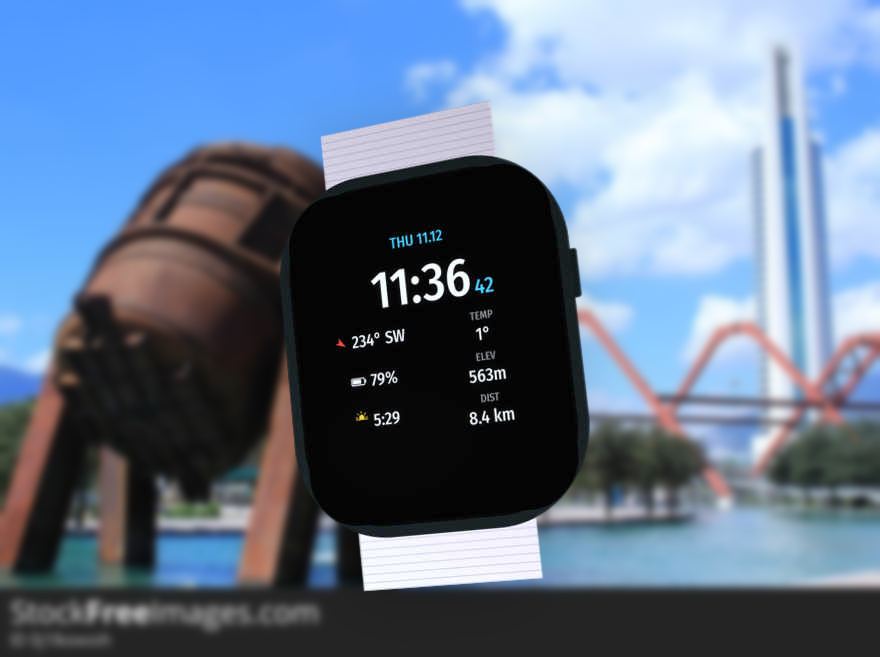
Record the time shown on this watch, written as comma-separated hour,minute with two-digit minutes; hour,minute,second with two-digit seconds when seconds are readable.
11,36,42
